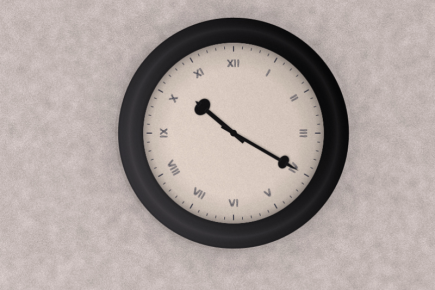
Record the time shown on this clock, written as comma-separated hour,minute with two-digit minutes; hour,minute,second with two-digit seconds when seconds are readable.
10,20
